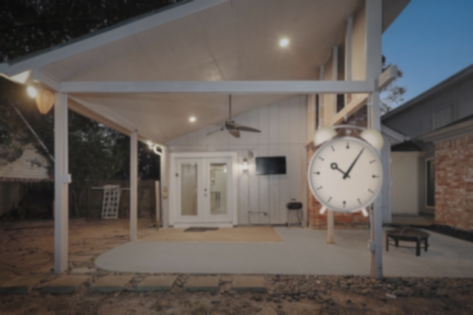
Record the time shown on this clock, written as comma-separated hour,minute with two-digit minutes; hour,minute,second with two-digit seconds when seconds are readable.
10,05
